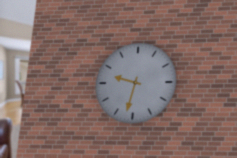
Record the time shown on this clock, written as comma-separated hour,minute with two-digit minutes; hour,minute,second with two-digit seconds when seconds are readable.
9,32
